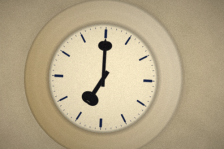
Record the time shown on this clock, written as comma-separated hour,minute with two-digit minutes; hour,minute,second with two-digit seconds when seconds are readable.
7,00
